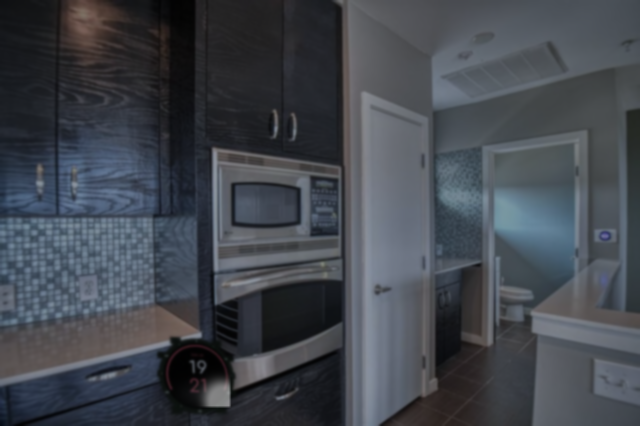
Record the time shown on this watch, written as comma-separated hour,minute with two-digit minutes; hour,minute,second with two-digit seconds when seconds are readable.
19,21
